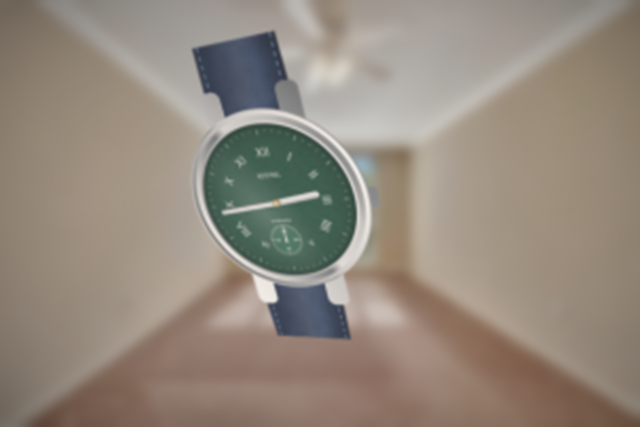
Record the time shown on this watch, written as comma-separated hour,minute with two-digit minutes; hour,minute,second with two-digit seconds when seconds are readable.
2,44
